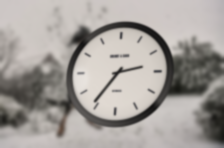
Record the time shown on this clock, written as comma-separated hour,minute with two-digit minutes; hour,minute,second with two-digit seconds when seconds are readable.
2,36
